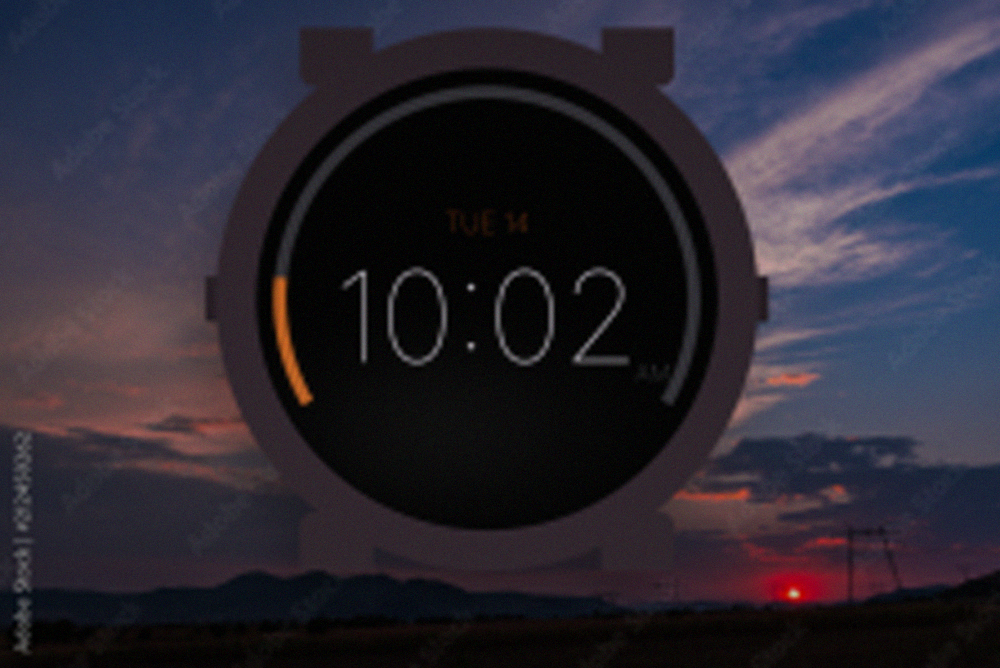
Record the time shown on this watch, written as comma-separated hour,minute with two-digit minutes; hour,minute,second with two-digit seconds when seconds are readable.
10,02
